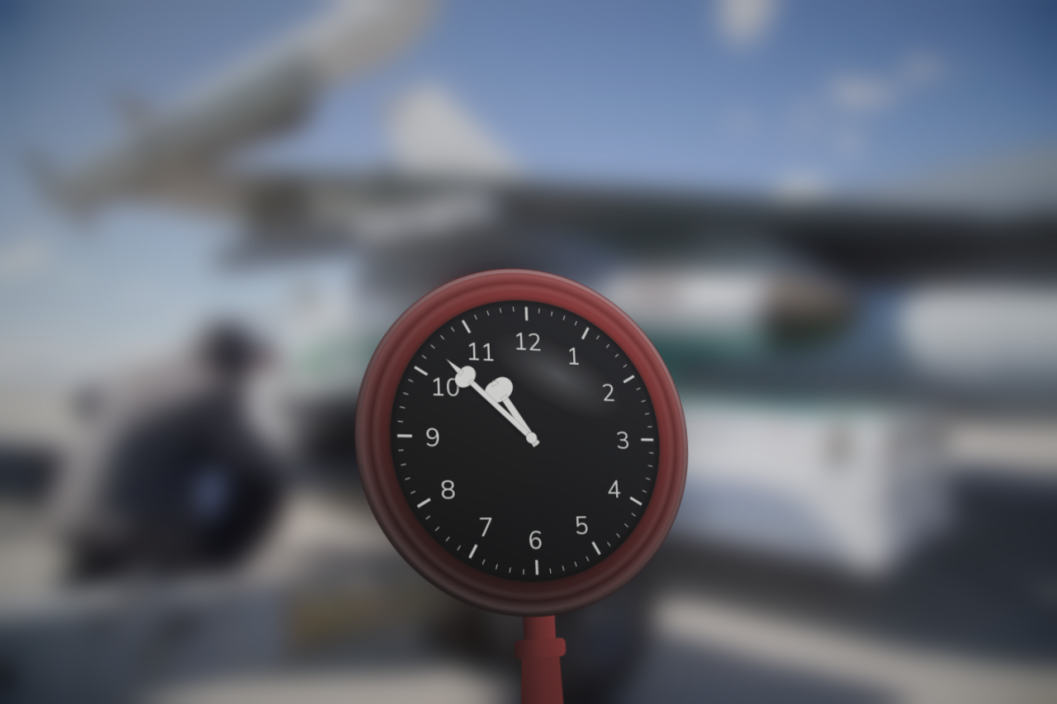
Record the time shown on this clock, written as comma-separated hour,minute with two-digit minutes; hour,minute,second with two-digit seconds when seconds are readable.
10,52
